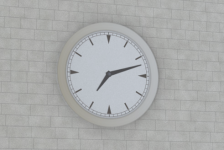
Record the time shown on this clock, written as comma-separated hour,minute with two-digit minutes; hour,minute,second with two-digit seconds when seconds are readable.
7,12
